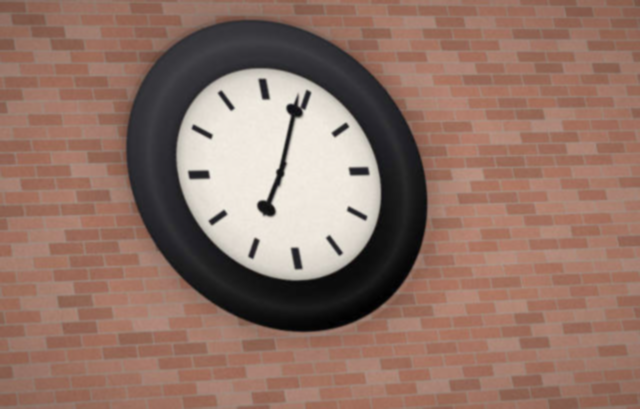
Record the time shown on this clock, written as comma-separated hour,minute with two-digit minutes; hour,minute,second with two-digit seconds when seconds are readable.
7,04
